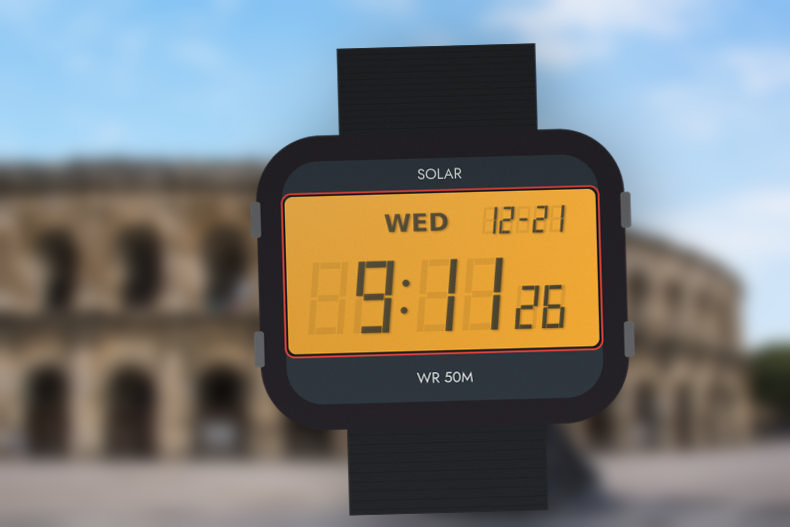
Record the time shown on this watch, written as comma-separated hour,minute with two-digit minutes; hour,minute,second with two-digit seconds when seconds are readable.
9,11,26
